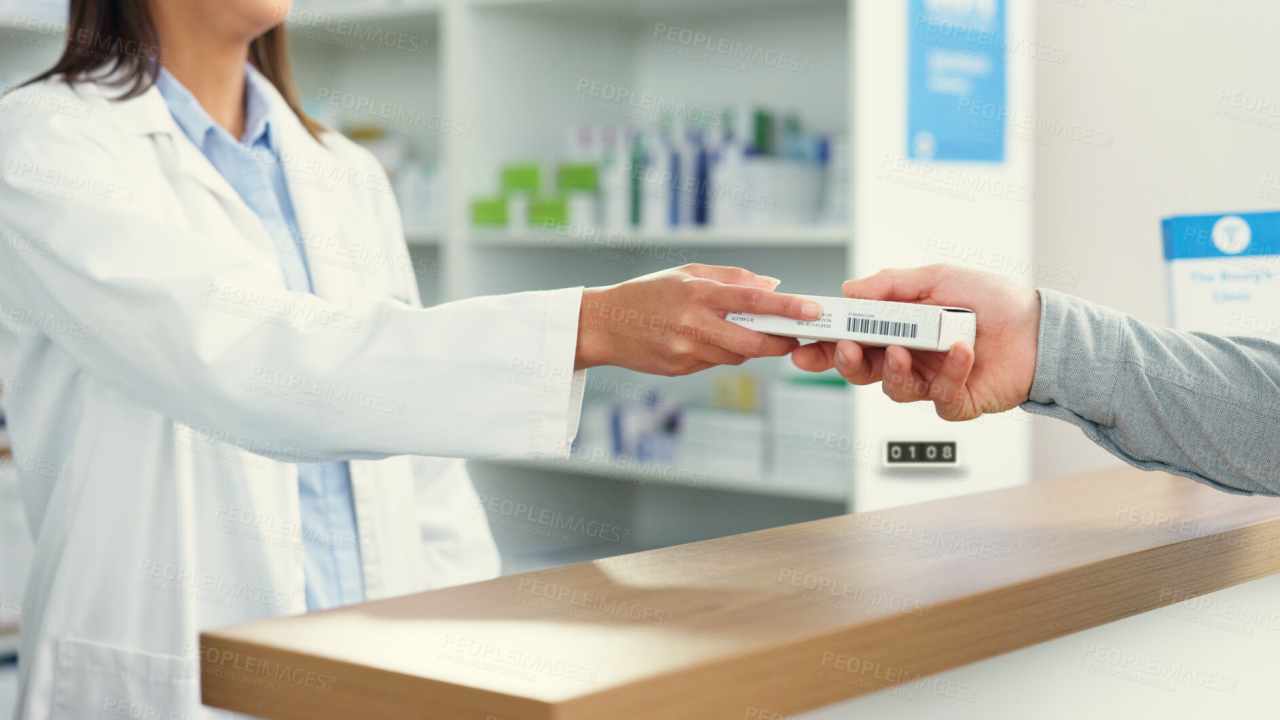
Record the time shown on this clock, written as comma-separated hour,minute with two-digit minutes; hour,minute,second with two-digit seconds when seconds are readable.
1,08
